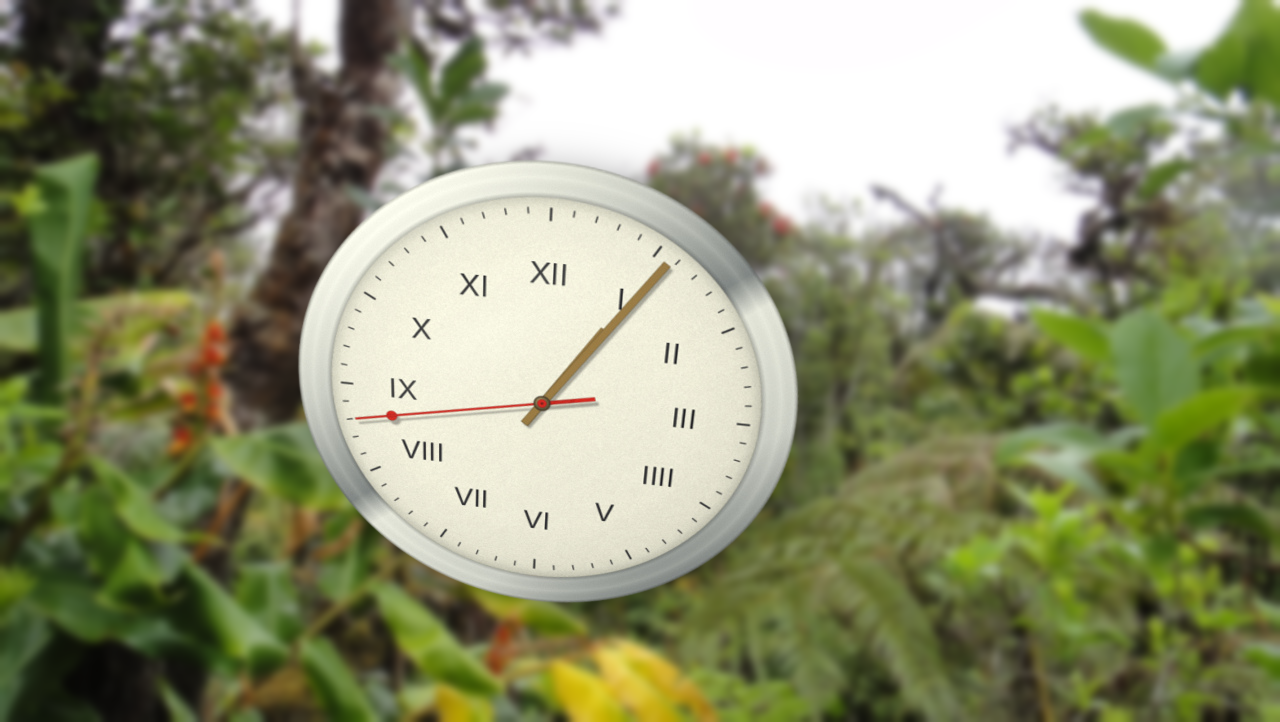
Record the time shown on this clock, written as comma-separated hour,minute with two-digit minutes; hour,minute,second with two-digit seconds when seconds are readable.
1,05,43
